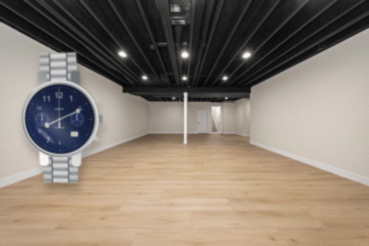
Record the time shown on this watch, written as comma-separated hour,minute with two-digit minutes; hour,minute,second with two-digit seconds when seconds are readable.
8,11
